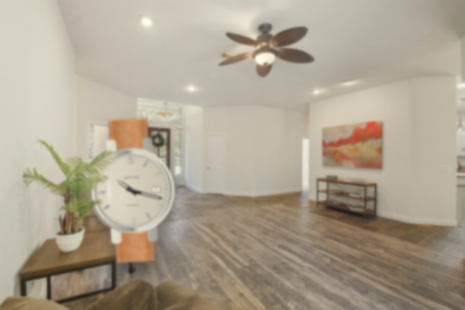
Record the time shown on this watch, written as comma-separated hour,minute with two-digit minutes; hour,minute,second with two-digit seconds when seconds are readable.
10,18
